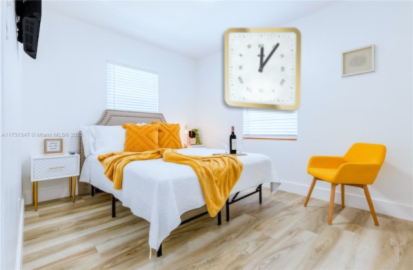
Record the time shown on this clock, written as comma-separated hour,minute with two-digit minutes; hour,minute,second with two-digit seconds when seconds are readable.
12,06
